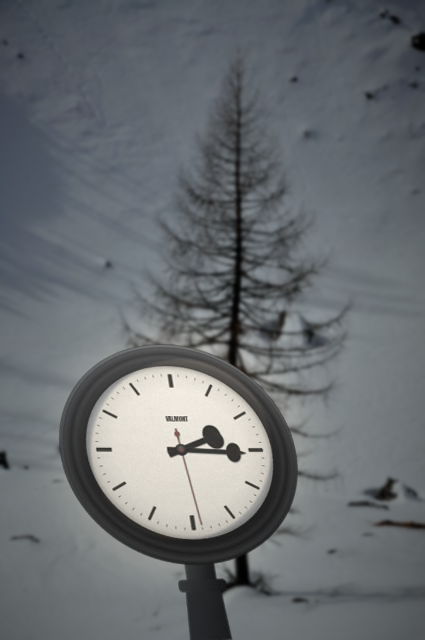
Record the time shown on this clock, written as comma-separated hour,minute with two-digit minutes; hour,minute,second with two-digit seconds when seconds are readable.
2,15,29
